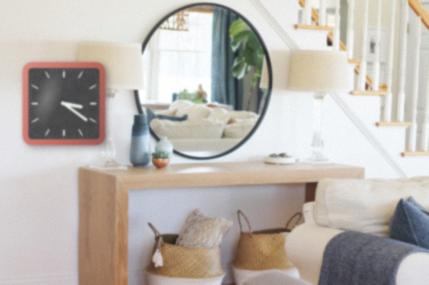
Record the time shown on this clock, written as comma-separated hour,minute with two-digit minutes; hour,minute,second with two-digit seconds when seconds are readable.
3,21
